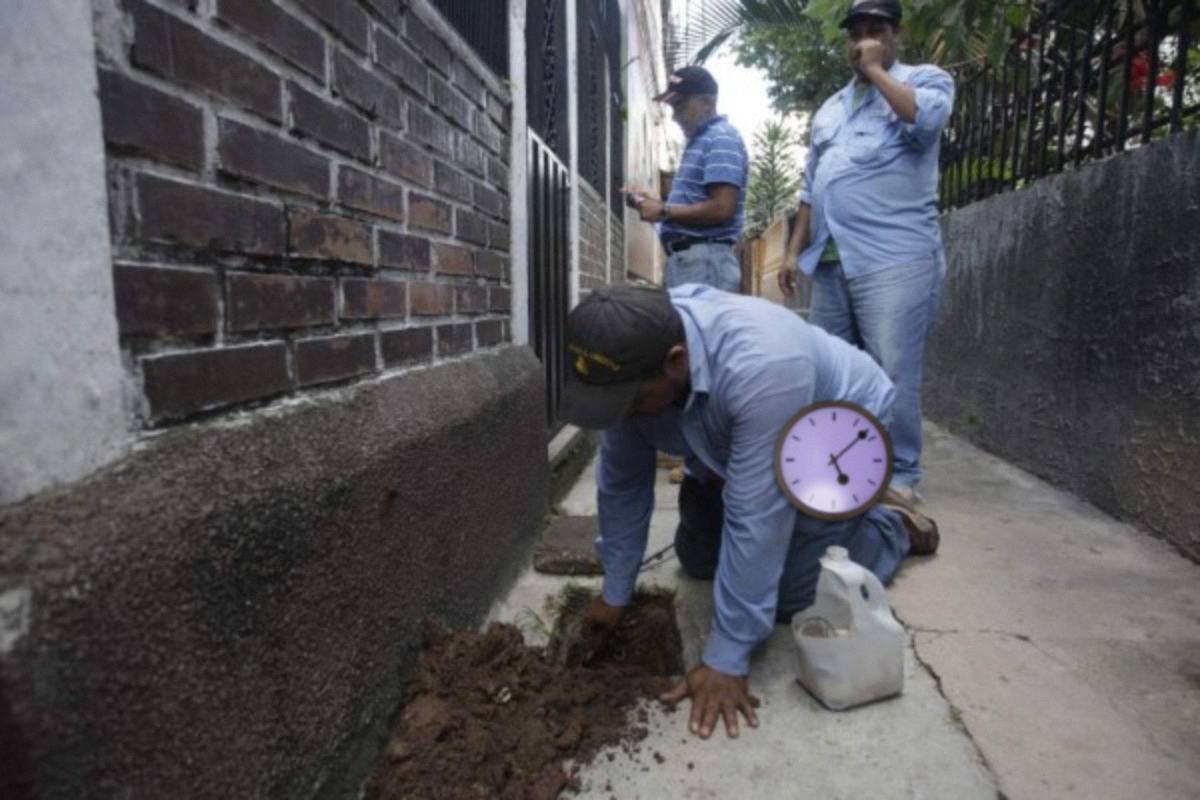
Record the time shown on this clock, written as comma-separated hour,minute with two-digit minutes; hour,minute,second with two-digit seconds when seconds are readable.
5,08
